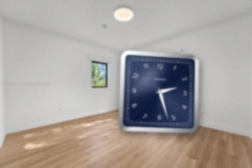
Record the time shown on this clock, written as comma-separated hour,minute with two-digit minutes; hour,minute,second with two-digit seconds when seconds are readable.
2,27
